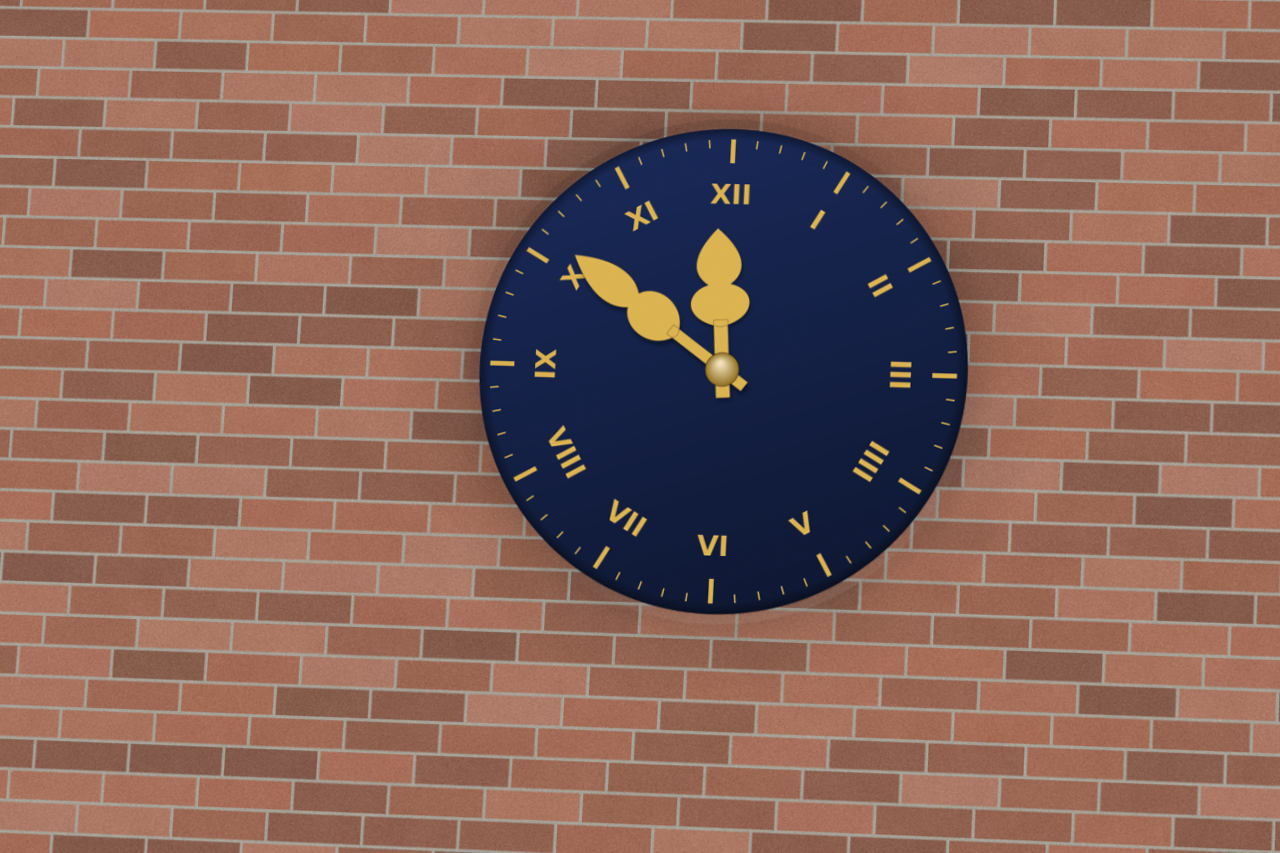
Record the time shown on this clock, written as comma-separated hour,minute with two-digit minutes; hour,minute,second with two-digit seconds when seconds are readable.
11,51
